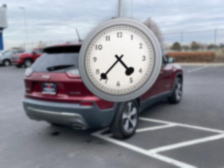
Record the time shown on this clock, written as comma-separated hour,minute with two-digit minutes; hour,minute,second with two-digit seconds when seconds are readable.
4,37
